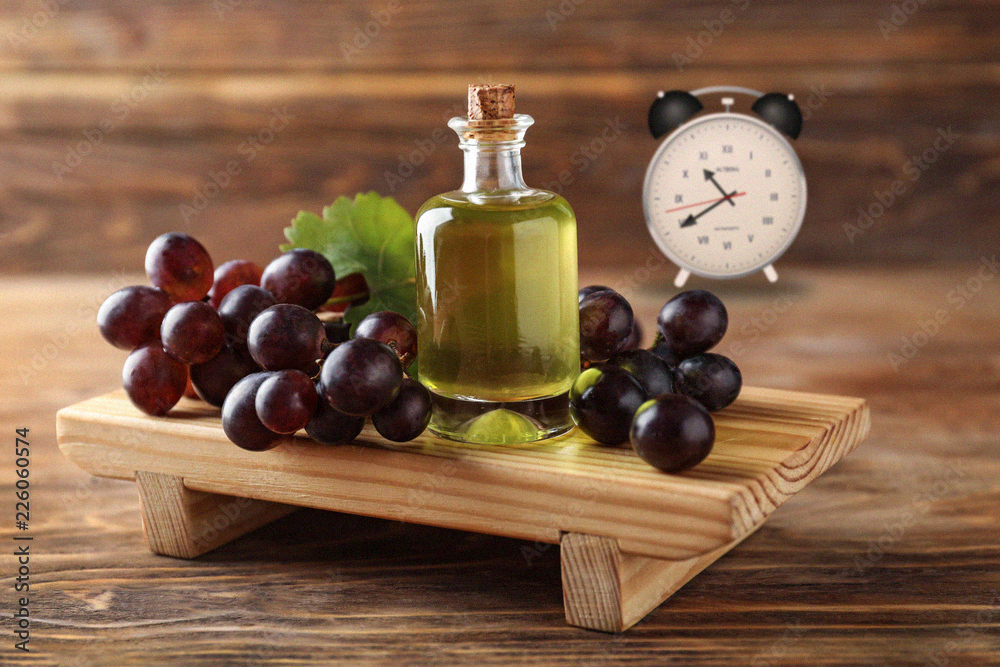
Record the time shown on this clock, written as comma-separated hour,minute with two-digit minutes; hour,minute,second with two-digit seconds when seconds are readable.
10,39,43
